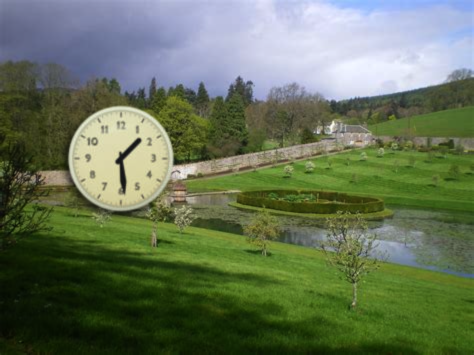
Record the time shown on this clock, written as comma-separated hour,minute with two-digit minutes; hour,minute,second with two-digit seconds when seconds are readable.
1,29
